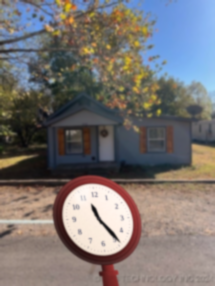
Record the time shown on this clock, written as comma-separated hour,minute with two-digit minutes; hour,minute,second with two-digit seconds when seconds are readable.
11,24
